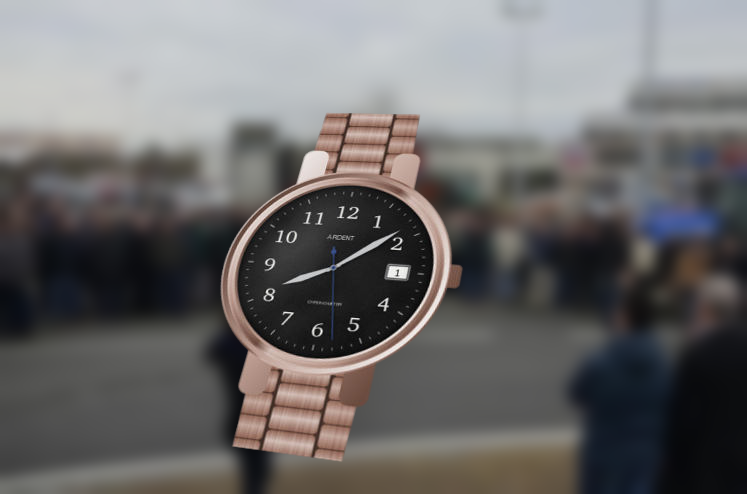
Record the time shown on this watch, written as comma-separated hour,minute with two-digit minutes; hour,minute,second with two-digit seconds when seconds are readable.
8,08,28
